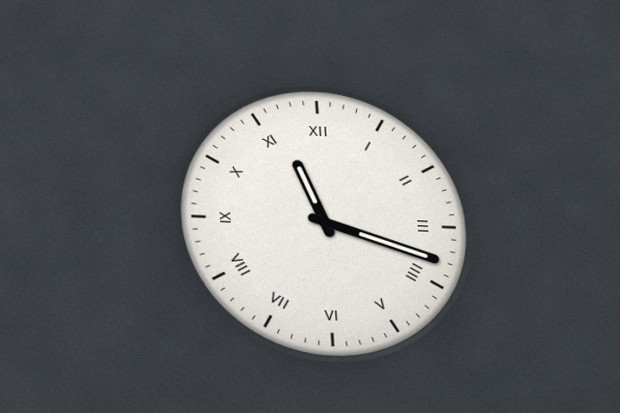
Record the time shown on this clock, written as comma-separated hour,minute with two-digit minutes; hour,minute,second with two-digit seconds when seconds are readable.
11,18
